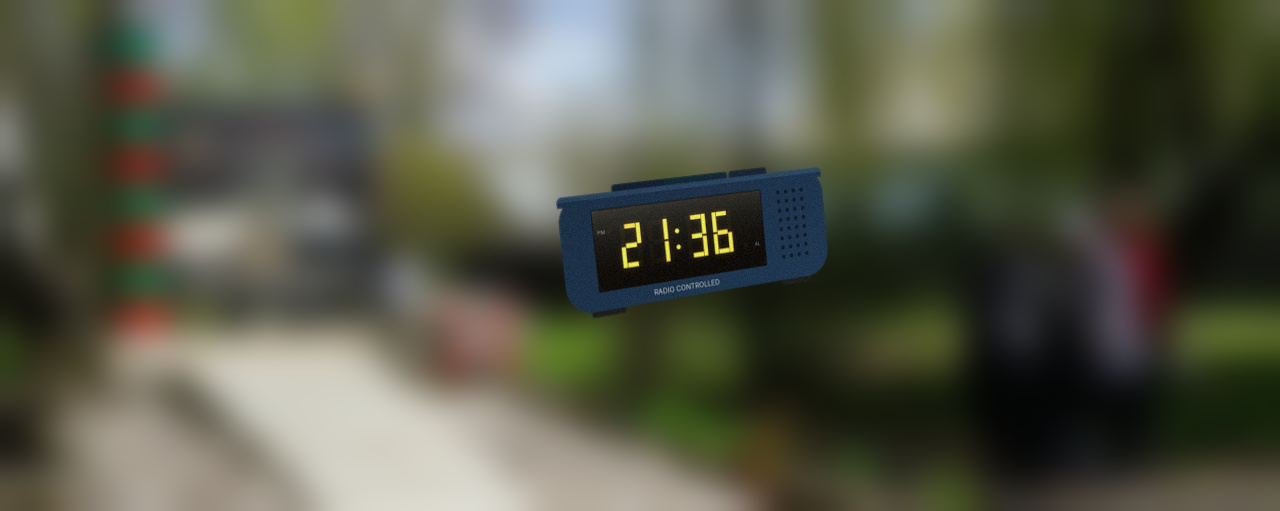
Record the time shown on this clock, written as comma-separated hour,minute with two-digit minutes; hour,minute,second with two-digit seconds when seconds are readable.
21,36
